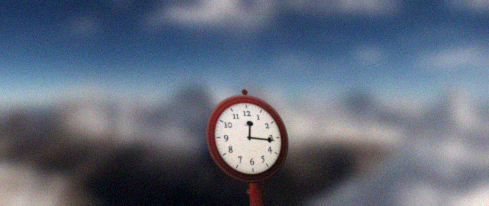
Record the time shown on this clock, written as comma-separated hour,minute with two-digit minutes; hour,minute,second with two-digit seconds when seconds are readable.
12,16
